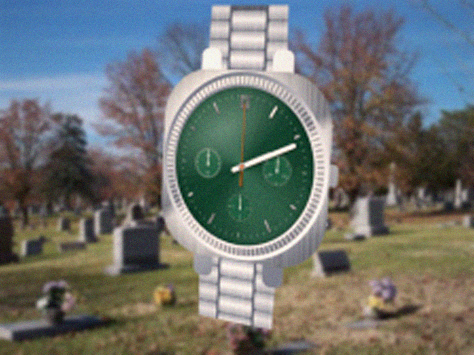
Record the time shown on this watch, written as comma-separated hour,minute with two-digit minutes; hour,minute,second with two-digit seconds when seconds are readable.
2,11
